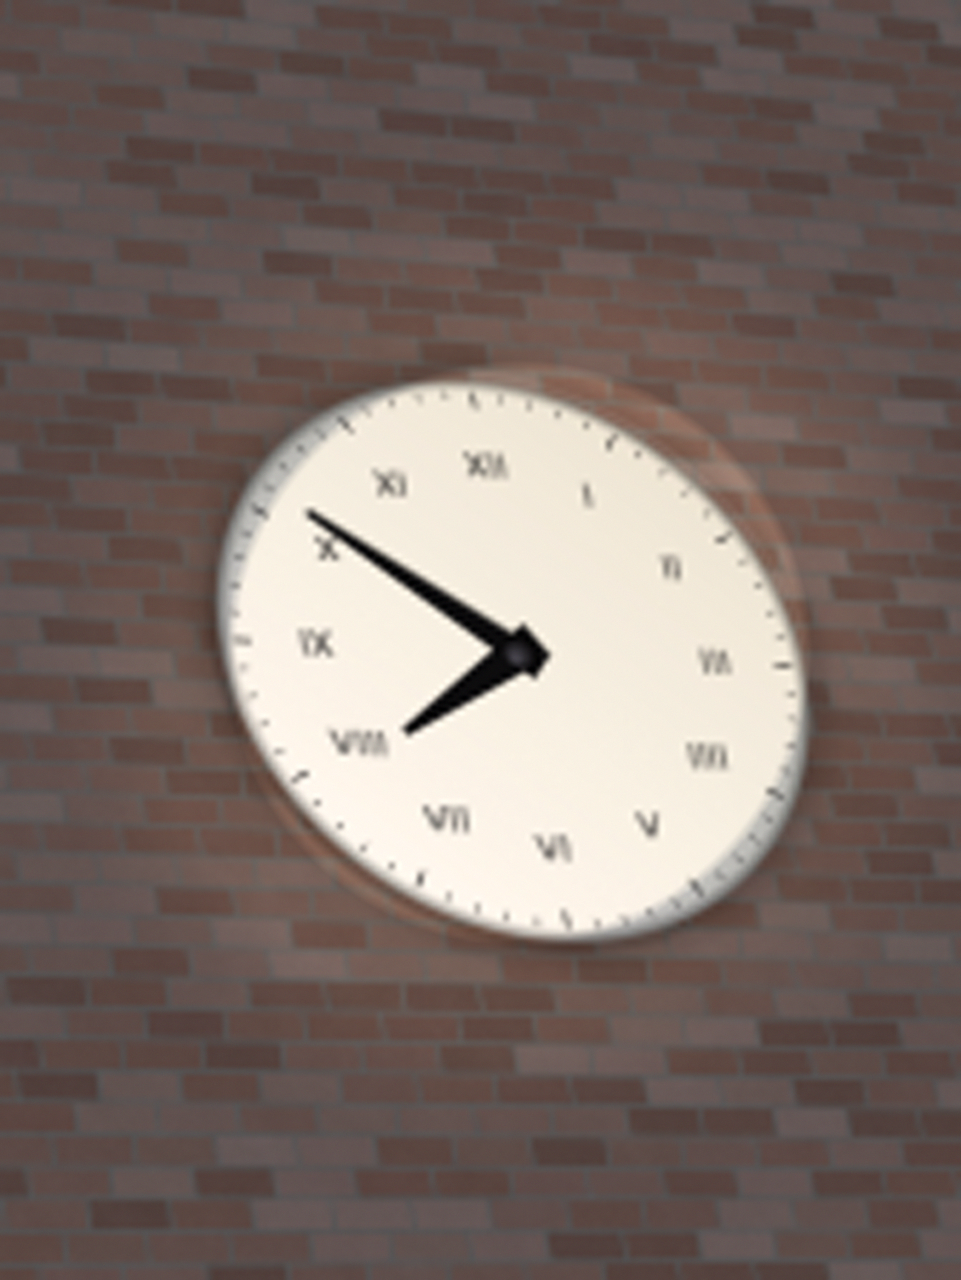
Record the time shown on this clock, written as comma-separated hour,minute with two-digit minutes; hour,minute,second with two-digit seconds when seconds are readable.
7,51
